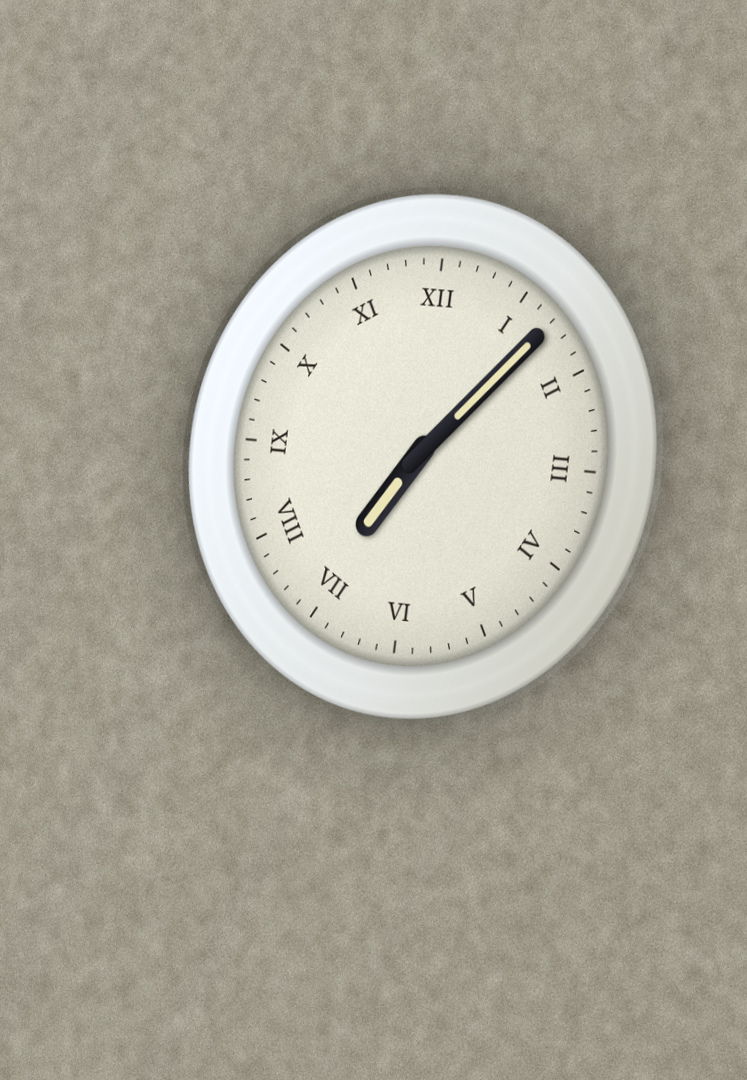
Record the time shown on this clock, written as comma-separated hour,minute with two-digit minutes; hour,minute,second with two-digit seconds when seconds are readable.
7,07
